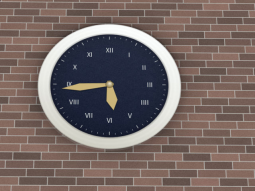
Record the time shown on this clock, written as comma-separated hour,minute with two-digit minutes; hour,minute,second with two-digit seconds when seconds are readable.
5,44
